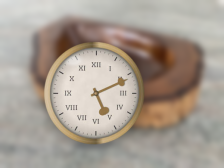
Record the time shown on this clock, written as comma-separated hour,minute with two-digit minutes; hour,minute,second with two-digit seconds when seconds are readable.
5,11
